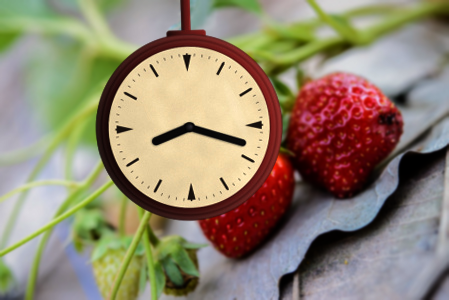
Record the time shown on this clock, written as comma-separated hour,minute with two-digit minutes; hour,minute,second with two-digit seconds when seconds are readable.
8,18
